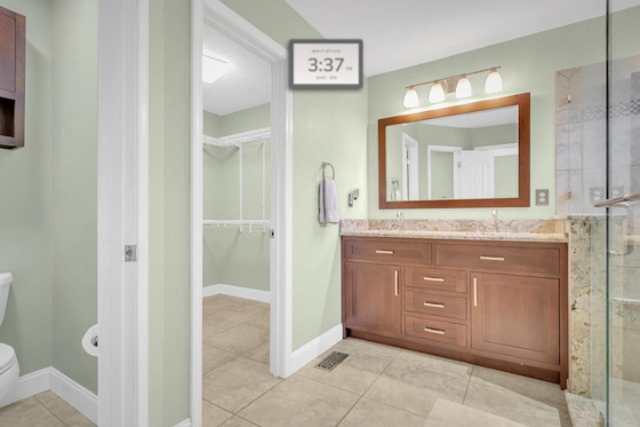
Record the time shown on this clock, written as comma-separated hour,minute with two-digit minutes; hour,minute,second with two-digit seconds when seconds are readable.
3,37
